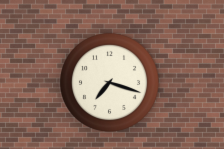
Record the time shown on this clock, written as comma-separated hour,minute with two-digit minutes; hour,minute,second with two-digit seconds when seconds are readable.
7,18
